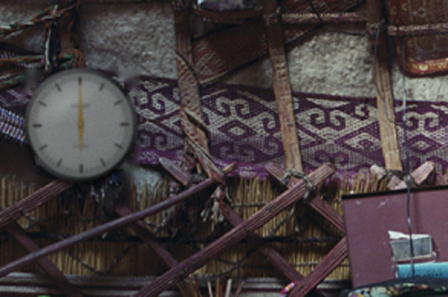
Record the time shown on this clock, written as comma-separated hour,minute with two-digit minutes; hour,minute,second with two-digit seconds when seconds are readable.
6,00
